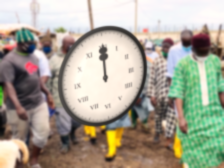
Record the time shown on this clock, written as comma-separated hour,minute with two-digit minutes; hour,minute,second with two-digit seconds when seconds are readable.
12,00
